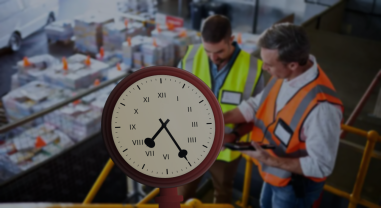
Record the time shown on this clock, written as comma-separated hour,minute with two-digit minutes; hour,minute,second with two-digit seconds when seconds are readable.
7,25
